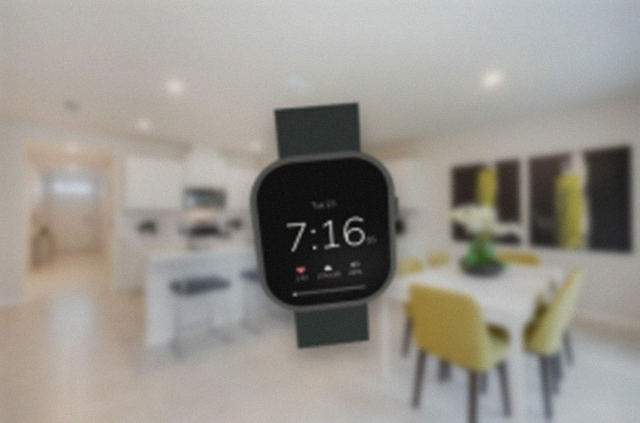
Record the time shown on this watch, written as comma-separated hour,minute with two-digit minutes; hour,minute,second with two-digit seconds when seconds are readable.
7,16
